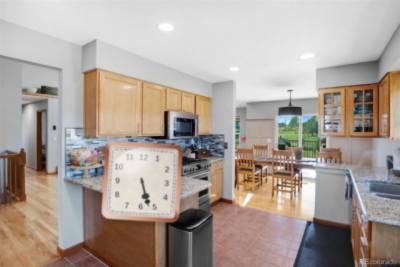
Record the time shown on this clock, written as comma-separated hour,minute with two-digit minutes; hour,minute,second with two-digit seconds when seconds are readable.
5,27
